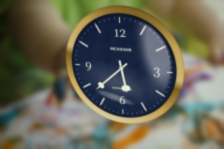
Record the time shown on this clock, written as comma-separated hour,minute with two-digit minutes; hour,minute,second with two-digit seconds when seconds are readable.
5,38
